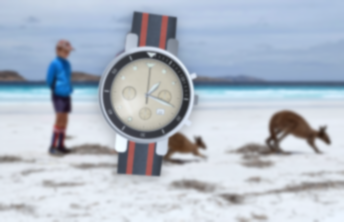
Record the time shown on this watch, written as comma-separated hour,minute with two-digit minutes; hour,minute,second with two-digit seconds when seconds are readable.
1,18
